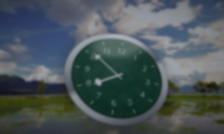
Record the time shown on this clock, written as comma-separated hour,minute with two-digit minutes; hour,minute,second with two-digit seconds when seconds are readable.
7,51
